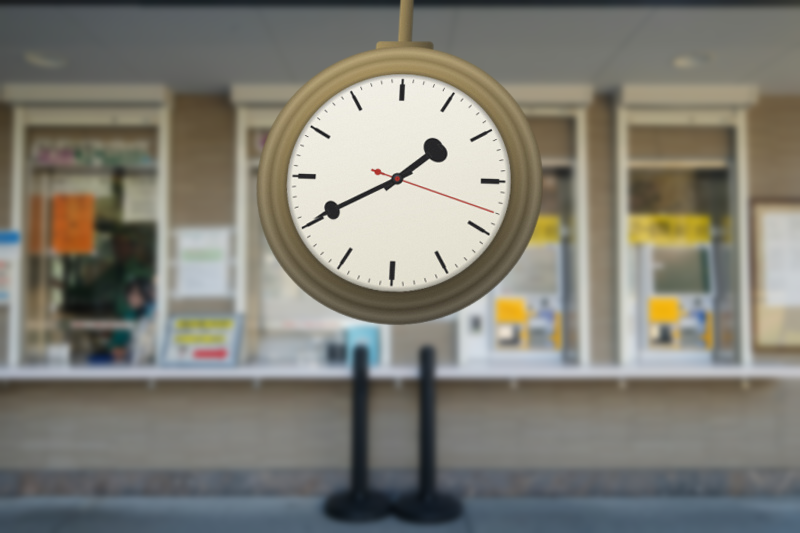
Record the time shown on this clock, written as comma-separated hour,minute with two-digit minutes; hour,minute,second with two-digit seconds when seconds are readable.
1,40,18
